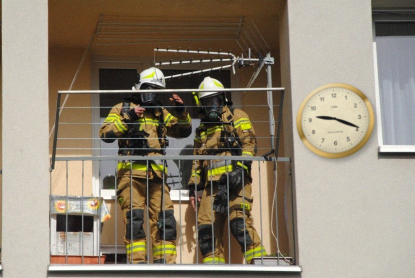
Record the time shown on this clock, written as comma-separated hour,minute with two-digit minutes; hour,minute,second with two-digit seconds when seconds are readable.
9,19
